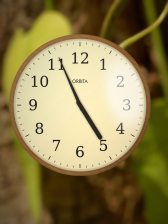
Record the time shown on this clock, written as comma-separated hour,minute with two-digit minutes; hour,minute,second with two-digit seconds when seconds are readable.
4,56
